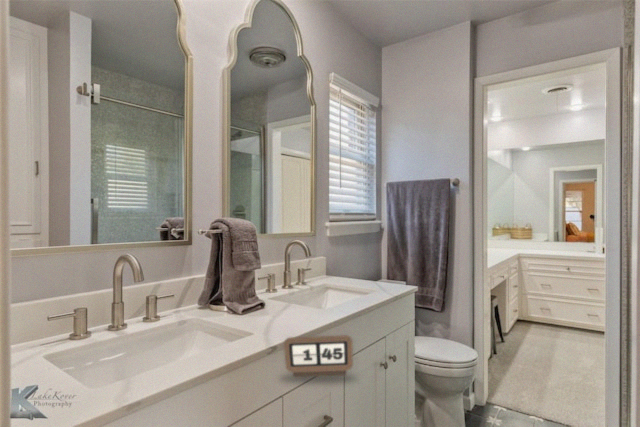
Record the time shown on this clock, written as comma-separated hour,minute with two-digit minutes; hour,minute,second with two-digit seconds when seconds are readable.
1,45
